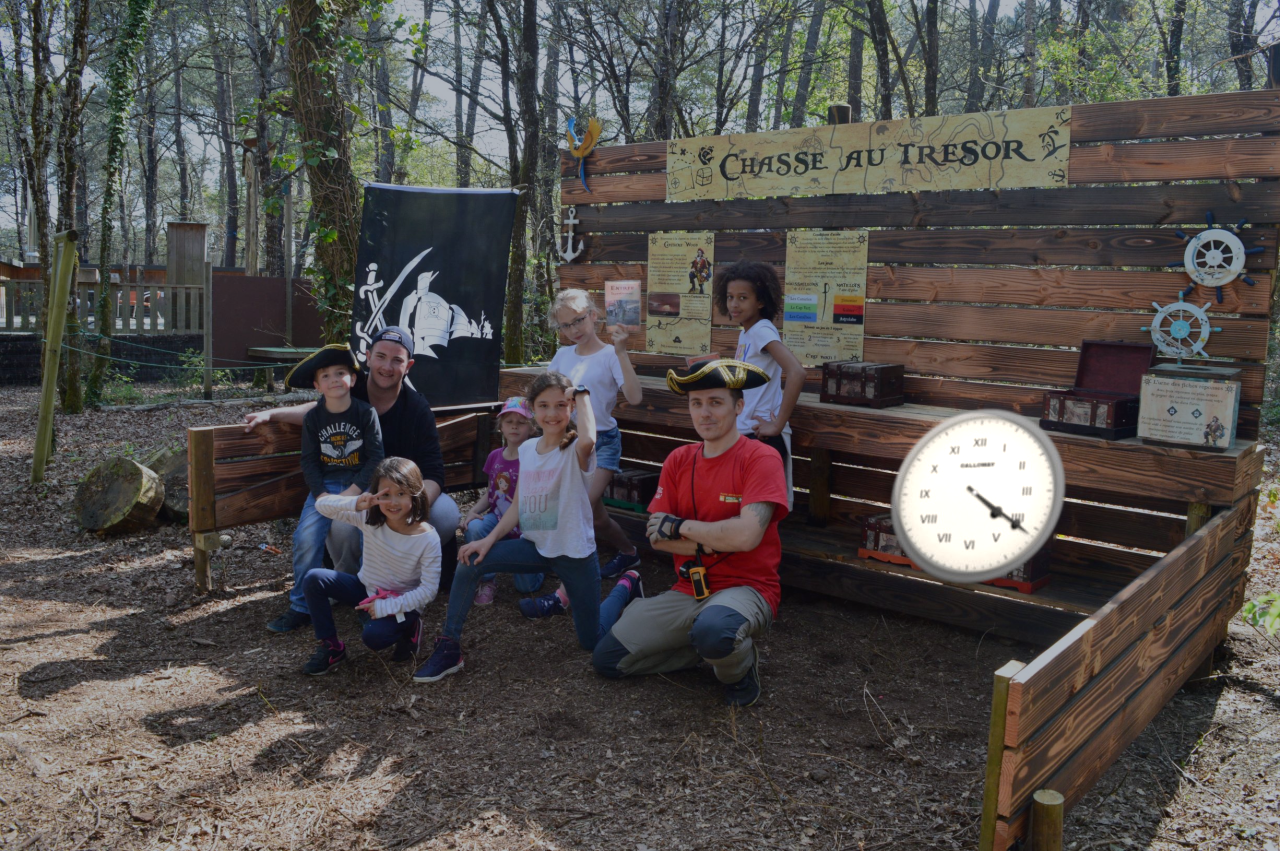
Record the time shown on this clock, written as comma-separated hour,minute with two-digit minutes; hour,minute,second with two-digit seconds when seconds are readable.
4,21
